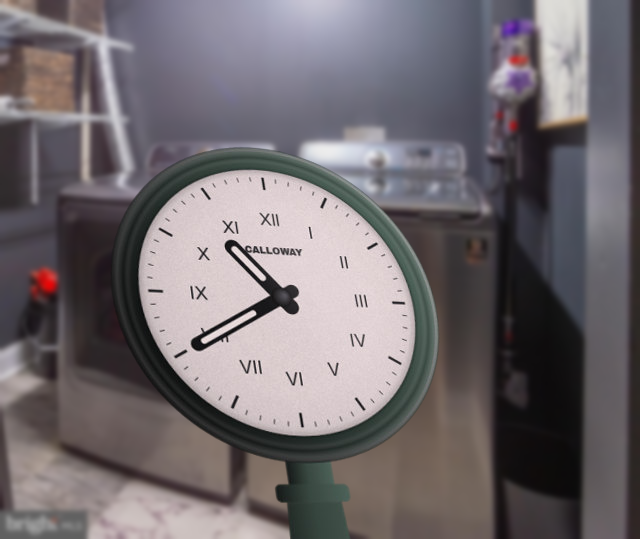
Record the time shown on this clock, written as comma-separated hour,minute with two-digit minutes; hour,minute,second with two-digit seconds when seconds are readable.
10,40
